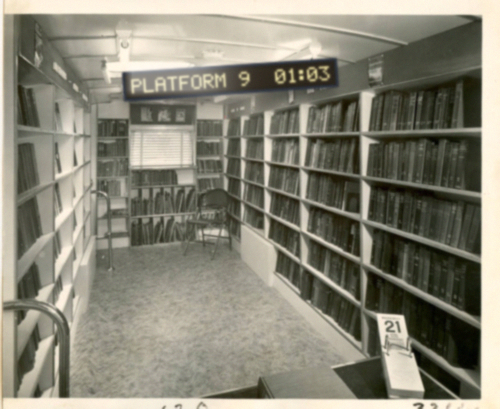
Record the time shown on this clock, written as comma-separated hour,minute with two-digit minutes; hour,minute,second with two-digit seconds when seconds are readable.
1,03
